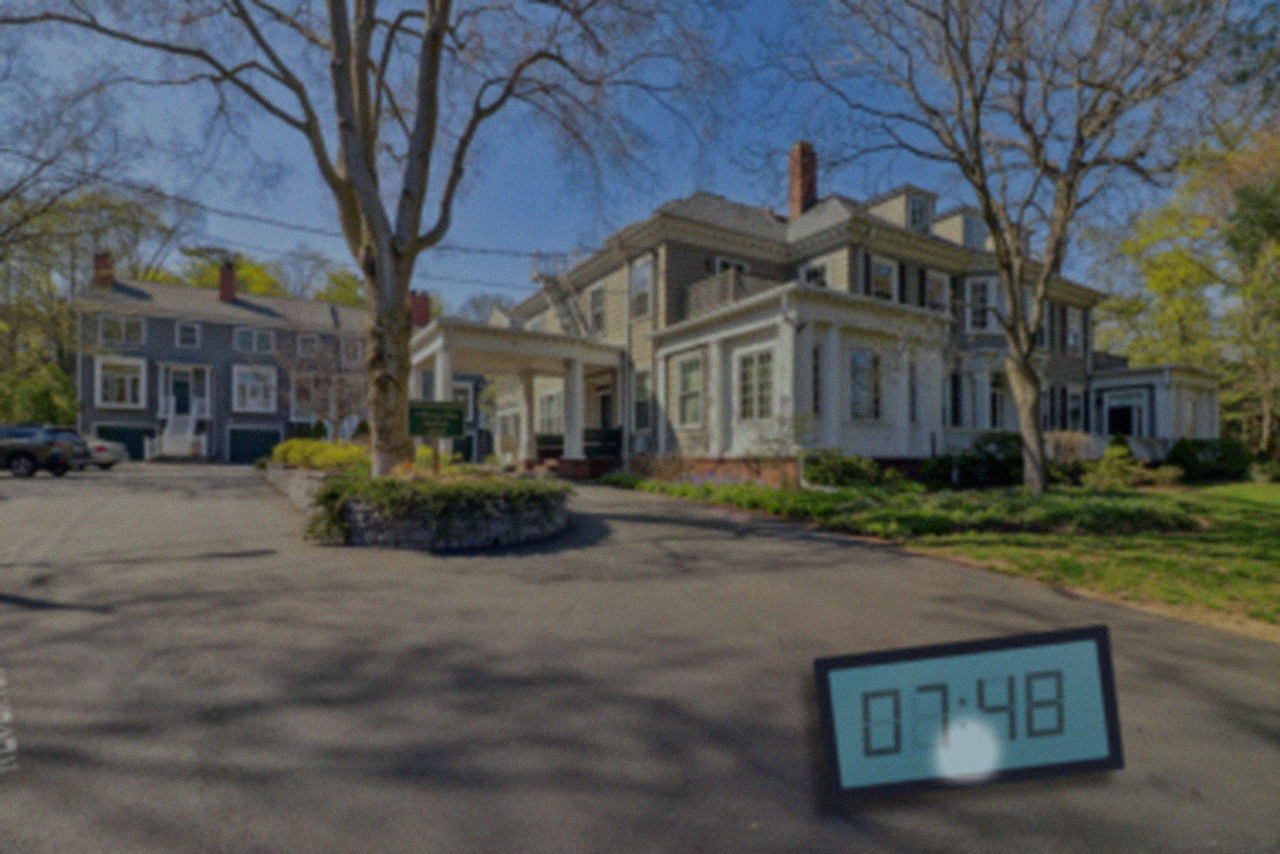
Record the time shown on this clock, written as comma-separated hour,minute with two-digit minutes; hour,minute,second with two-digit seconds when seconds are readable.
7,48
